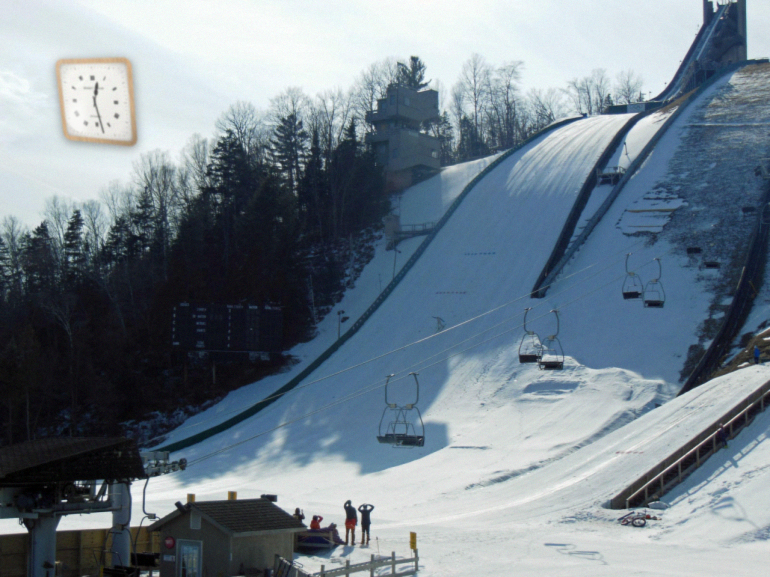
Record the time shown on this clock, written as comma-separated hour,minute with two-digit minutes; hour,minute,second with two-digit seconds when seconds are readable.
12,28
